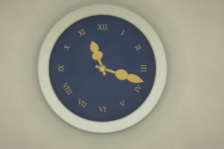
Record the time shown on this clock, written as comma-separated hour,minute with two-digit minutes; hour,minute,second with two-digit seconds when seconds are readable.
11,18
